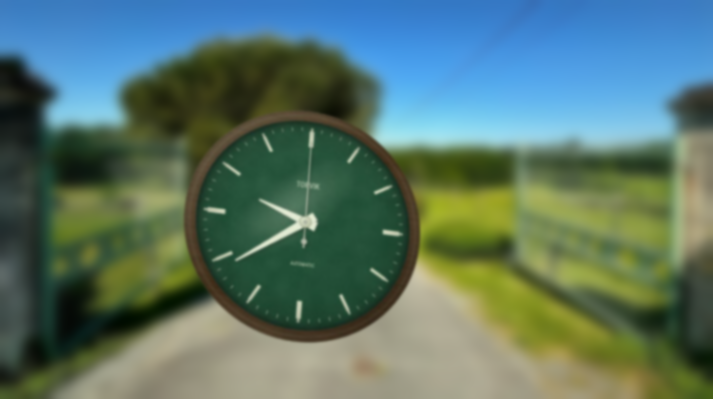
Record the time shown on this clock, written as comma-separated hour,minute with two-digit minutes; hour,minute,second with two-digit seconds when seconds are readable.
9,39,00
